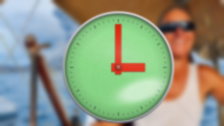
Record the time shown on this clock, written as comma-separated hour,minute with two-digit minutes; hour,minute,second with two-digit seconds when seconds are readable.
3,00
